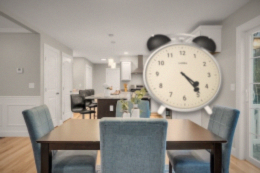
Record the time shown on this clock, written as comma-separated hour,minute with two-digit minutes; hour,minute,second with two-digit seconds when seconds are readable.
4,24
